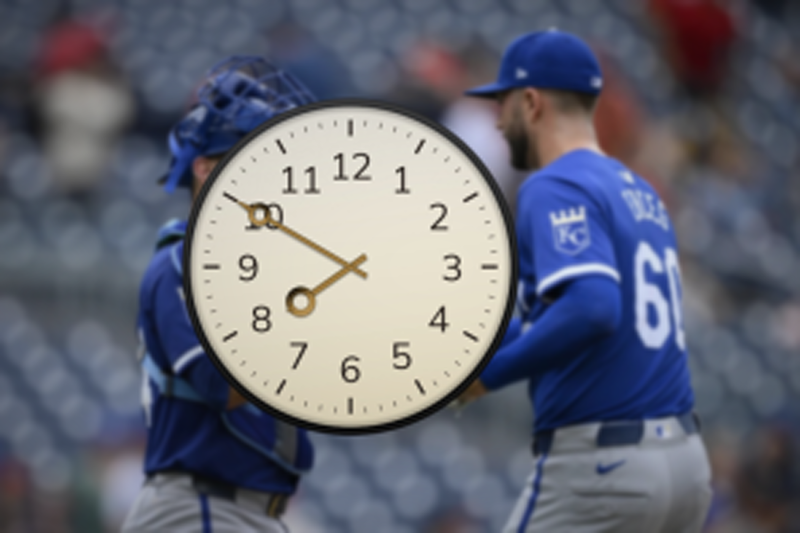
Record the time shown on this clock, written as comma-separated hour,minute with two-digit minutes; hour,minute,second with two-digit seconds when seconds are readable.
7,50
